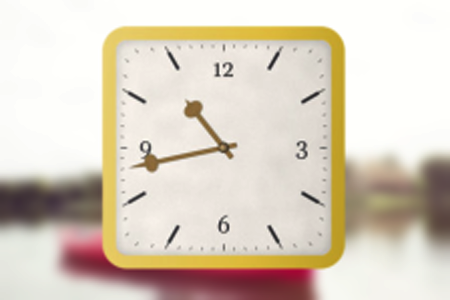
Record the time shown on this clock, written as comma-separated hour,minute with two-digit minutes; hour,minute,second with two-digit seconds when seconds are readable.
10,43
